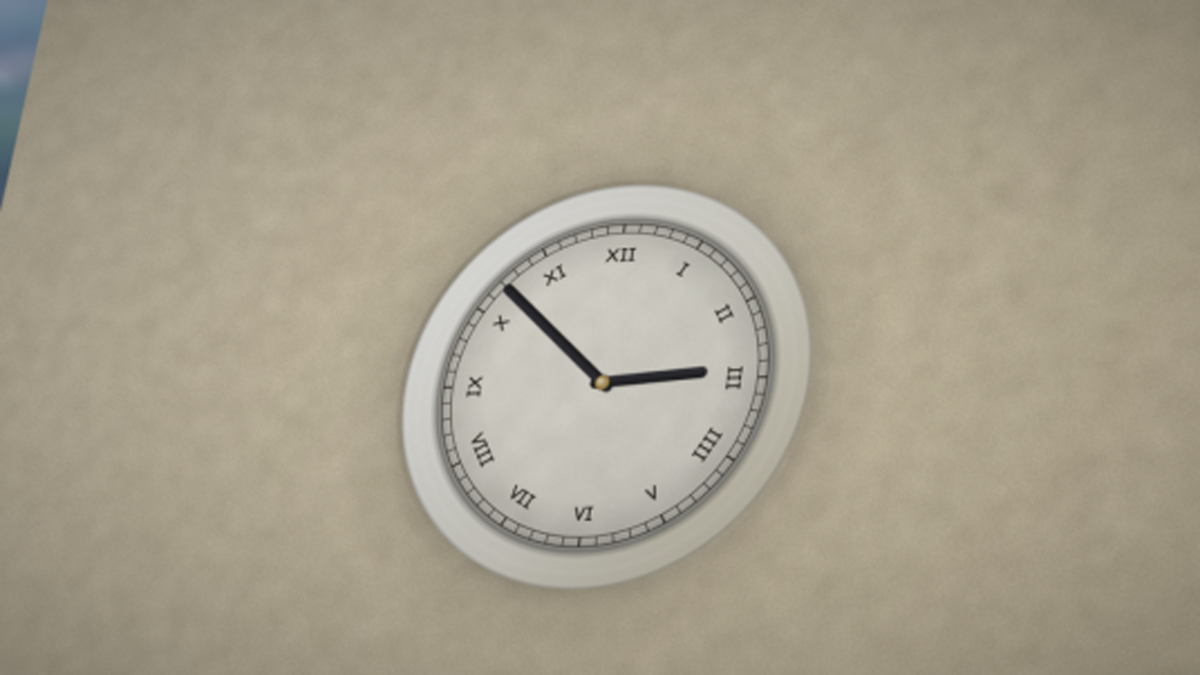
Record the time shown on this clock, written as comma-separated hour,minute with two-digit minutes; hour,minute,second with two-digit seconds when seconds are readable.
2,52
